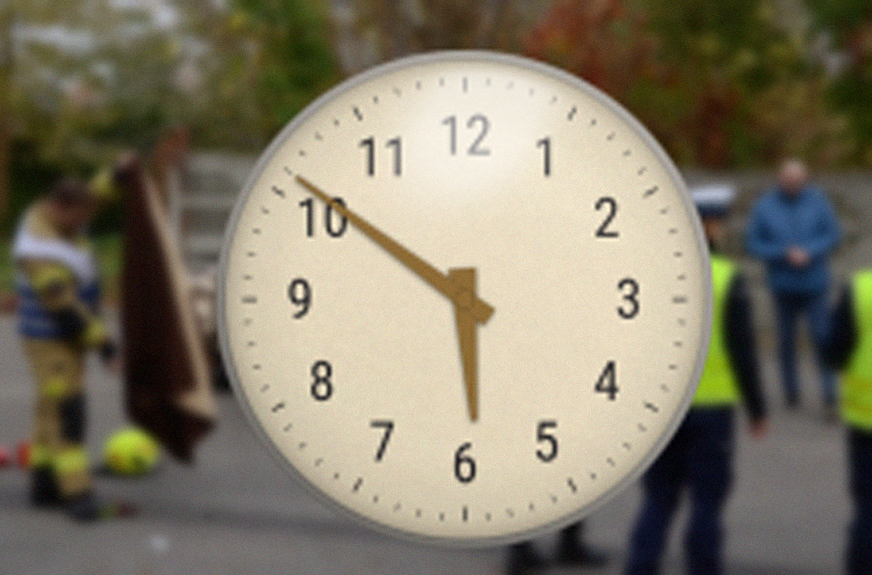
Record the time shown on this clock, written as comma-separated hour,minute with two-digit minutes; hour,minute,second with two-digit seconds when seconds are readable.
5,51
